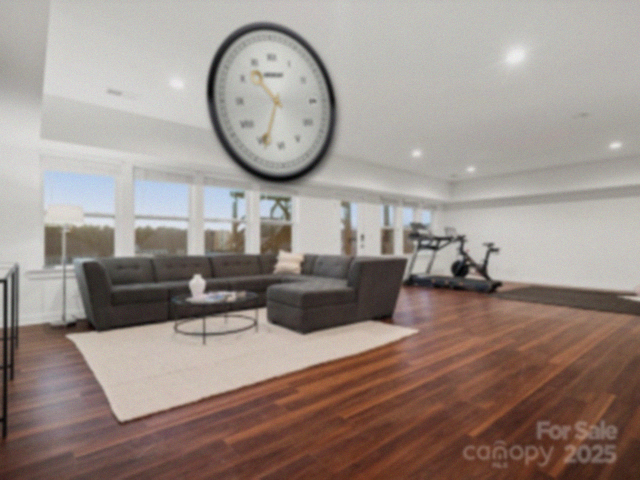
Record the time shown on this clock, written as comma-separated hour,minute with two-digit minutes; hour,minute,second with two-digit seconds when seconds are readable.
10,34
